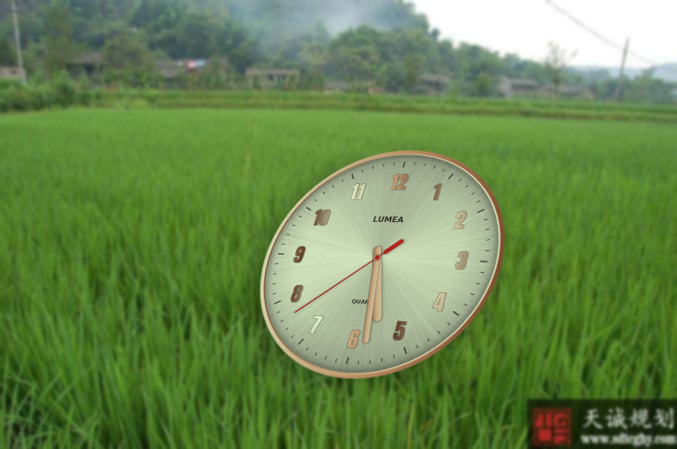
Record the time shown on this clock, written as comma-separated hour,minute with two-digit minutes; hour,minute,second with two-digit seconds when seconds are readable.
5,28,38
